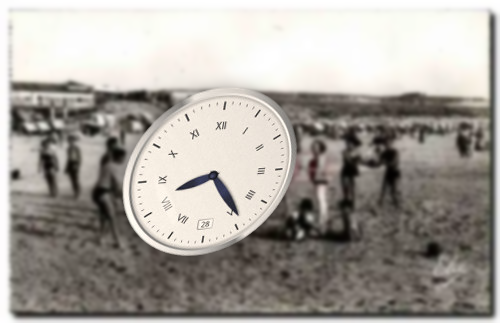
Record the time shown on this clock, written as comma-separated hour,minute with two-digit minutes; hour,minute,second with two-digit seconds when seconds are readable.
8,24
